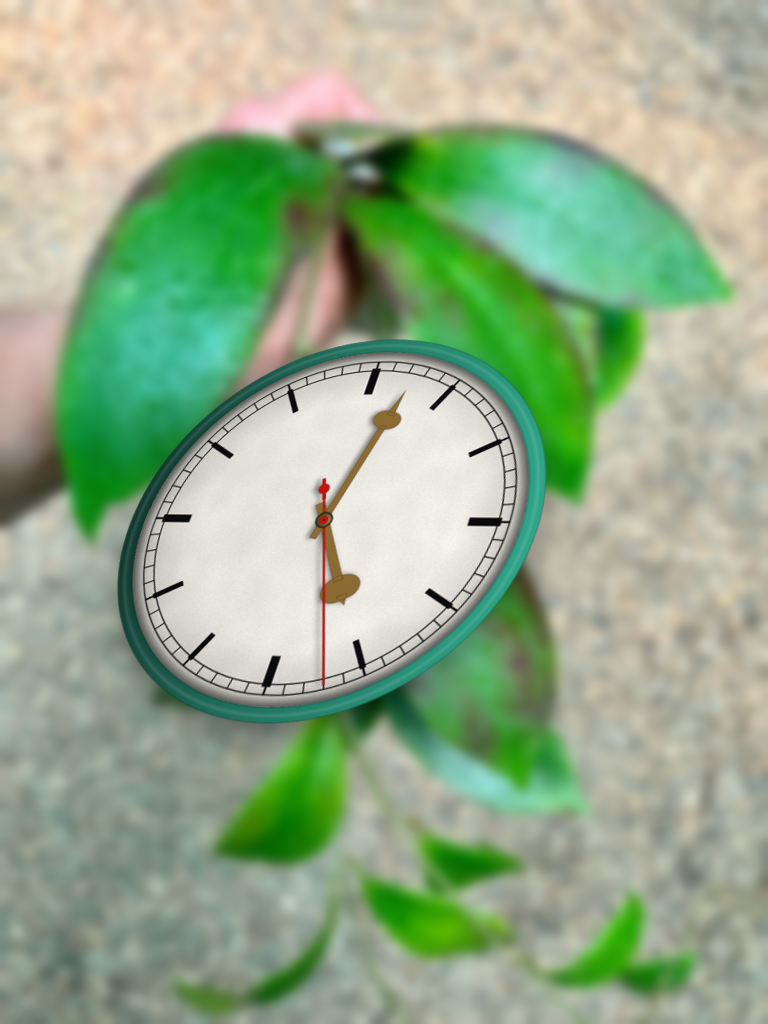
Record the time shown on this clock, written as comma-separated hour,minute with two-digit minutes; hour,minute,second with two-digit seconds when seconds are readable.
5,02,27
